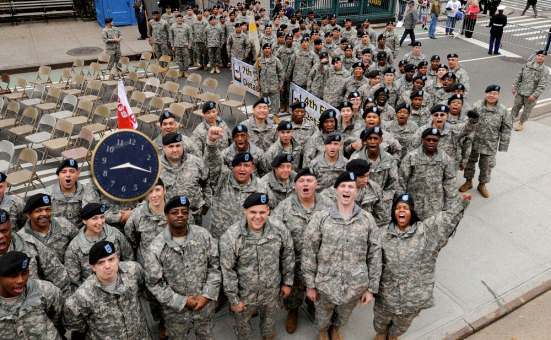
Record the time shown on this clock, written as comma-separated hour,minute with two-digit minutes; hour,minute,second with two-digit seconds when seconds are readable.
8,16
